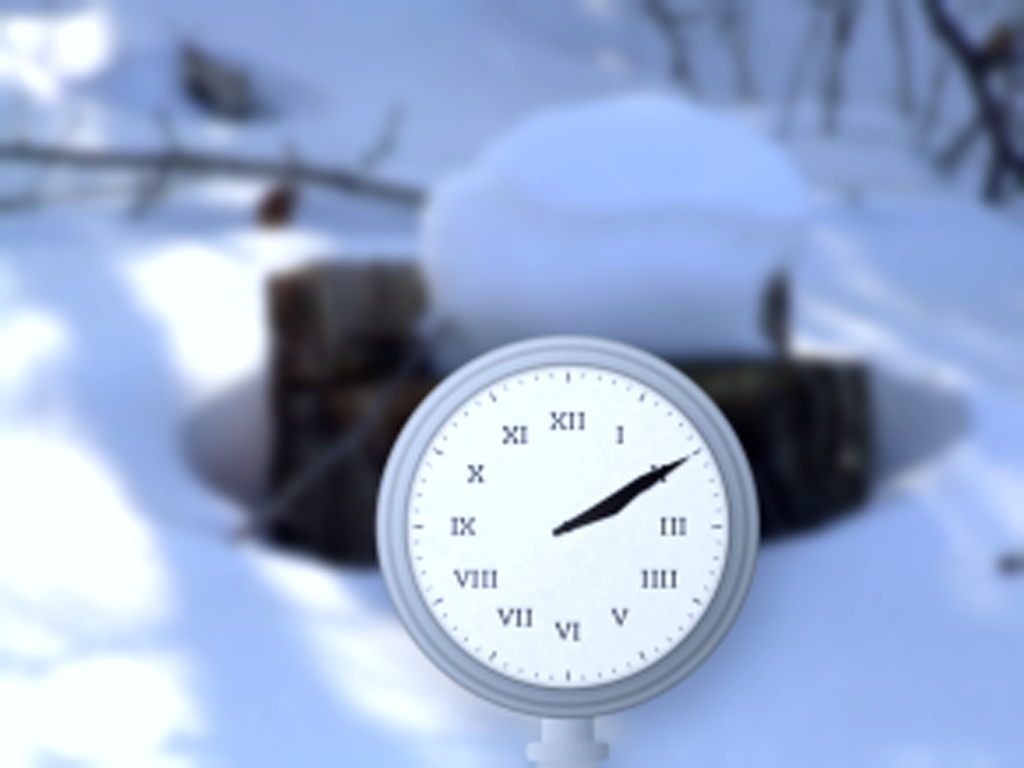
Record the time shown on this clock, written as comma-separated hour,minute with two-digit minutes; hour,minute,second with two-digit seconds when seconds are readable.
2,10
